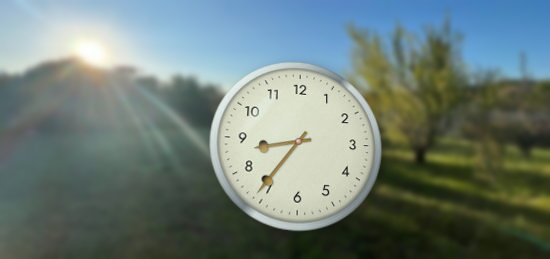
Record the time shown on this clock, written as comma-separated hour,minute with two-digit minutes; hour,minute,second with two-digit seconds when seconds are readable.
8,36
